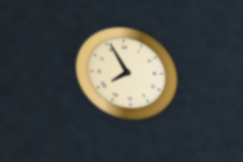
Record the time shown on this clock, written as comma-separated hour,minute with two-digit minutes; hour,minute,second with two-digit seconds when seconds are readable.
7,56
